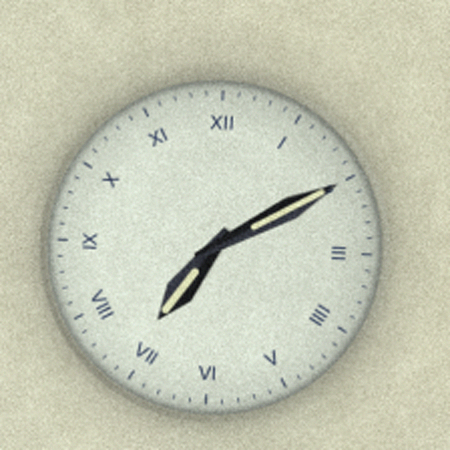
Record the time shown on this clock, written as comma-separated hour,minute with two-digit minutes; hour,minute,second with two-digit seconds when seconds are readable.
7,10
